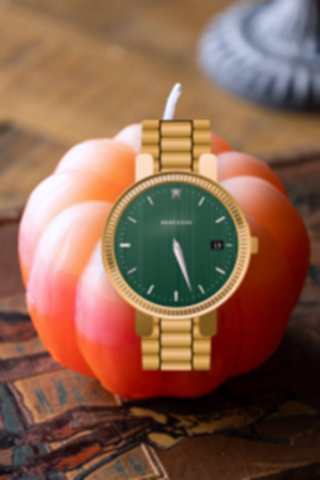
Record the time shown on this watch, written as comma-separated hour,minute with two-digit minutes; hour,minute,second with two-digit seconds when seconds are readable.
5,27
